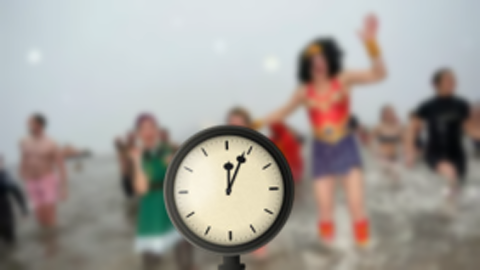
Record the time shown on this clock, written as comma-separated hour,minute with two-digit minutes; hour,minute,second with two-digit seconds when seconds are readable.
12,04
